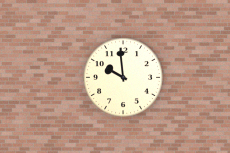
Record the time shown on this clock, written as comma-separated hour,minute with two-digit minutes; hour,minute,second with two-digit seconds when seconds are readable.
9,59
